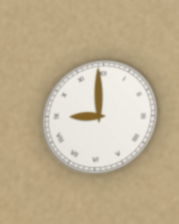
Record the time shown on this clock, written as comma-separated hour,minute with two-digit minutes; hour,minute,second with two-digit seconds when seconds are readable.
8,59
